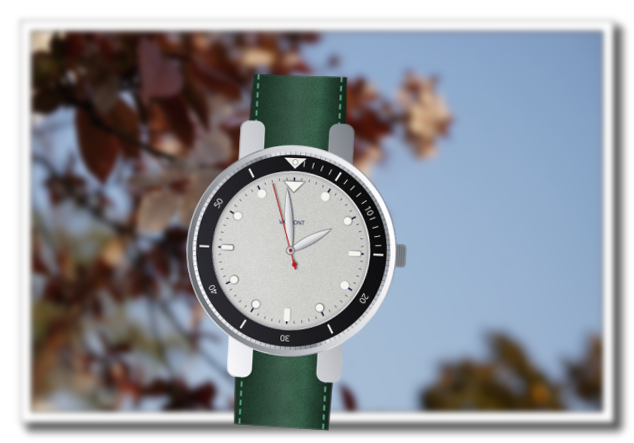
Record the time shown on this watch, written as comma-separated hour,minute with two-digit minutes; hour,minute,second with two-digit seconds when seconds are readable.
1,58,57
